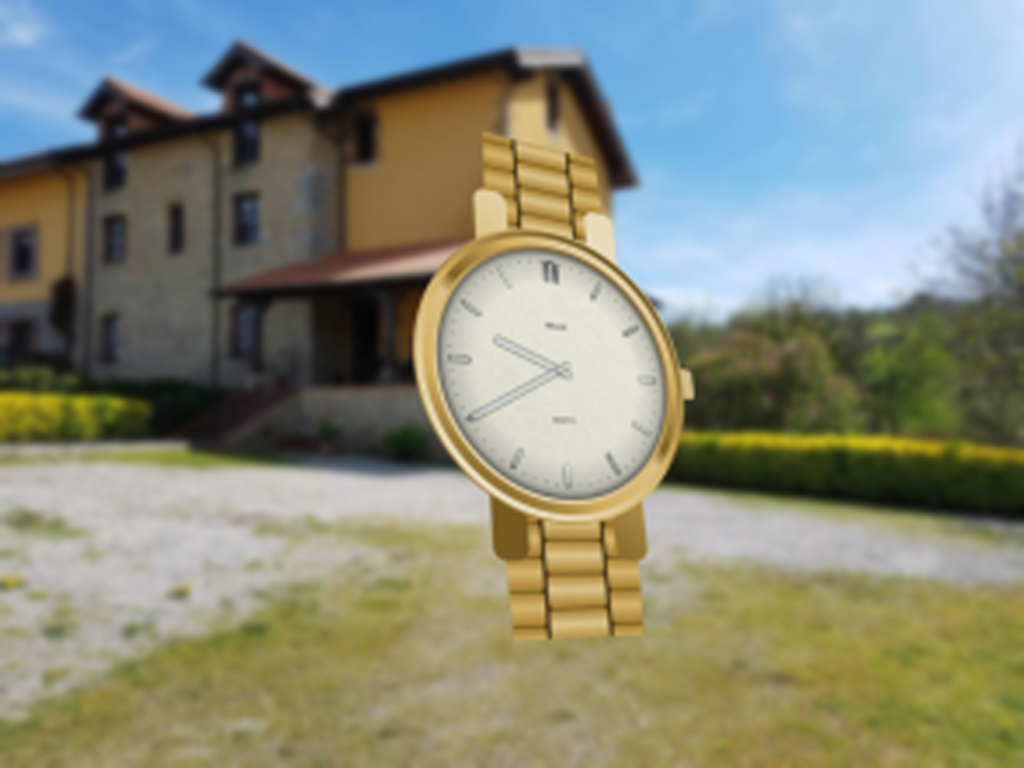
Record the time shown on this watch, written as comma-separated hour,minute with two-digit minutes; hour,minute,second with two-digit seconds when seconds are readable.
9,40
